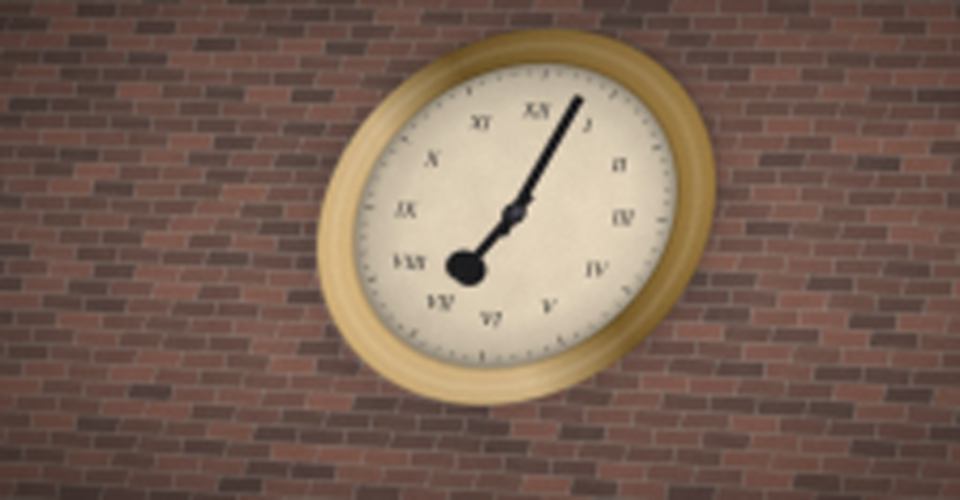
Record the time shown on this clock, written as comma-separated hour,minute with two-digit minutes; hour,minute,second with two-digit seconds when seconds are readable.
7,03
